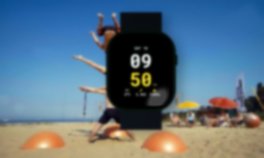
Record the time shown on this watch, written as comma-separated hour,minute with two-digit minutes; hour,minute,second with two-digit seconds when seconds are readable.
9,50
